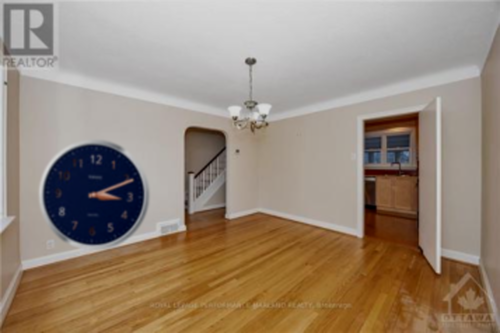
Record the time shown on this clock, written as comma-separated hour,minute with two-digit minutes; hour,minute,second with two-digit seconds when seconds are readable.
3,11
